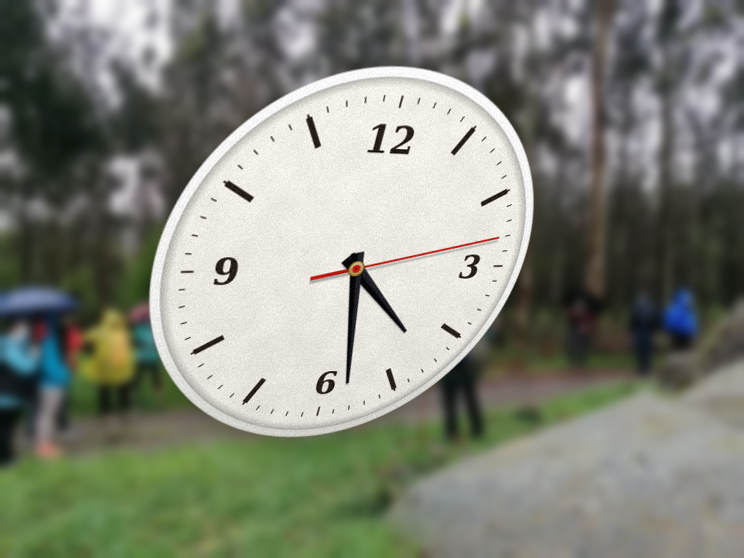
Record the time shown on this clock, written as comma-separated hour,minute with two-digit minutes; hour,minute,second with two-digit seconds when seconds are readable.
4,28,13
